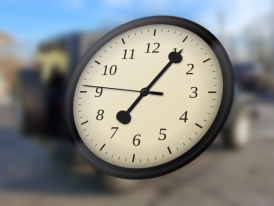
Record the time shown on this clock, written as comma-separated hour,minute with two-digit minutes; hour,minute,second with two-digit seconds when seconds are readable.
7,05,46
